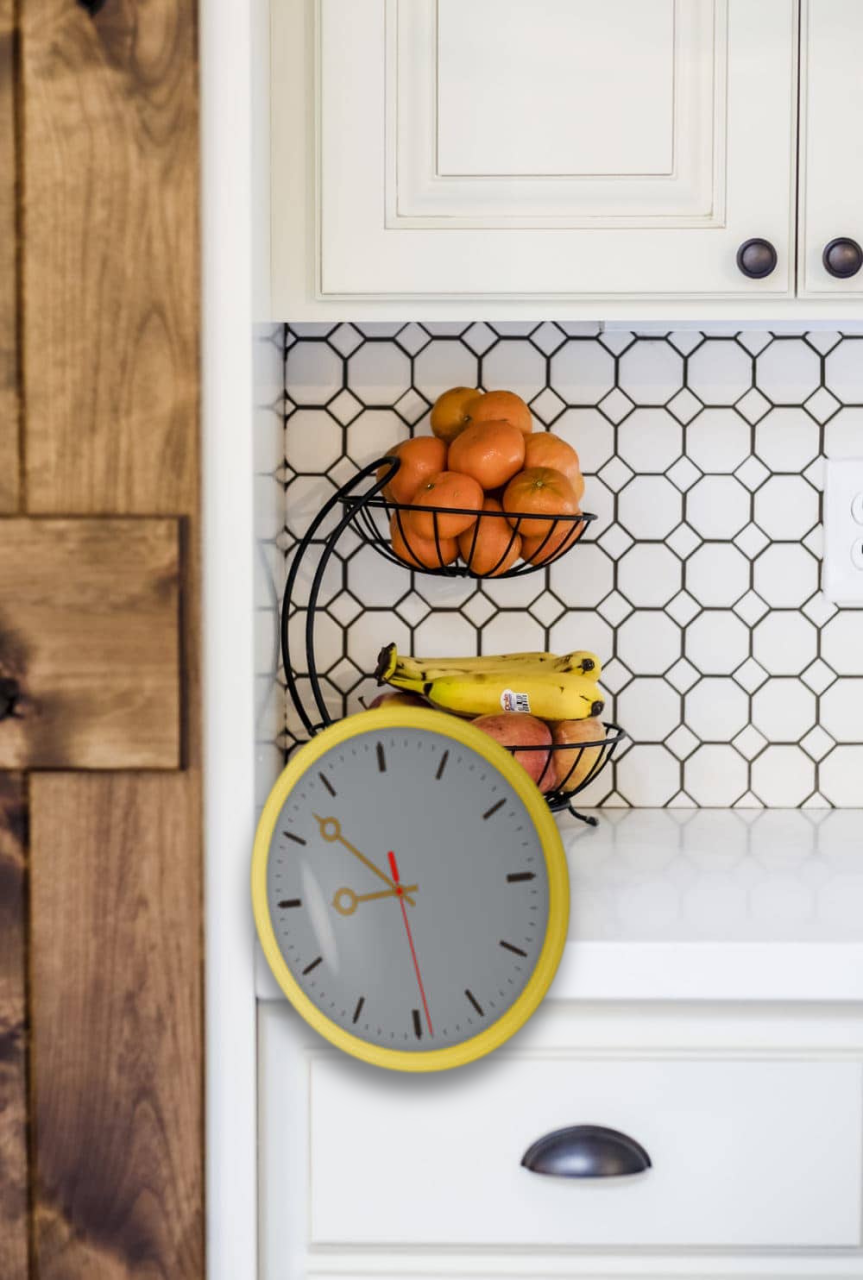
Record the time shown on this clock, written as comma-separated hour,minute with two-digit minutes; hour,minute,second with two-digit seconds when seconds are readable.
8,52,29
